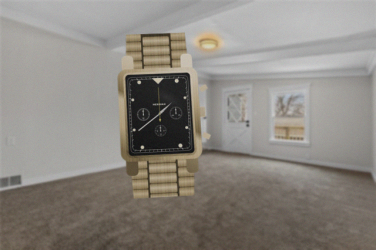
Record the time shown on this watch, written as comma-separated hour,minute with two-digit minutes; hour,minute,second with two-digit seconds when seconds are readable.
1,39
